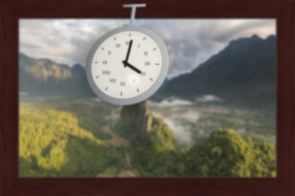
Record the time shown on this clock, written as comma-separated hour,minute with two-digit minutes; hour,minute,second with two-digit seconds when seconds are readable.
4,01
